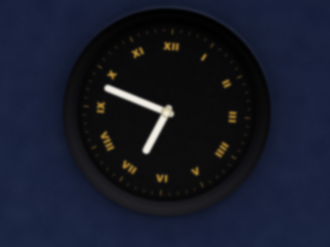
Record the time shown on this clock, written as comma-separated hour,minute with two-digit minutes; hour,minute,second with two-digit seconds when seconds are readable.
6,48
